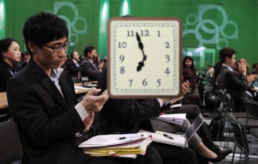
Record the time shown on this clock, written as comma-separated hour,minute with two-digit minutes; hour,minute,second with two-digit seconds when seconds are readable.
6,57
